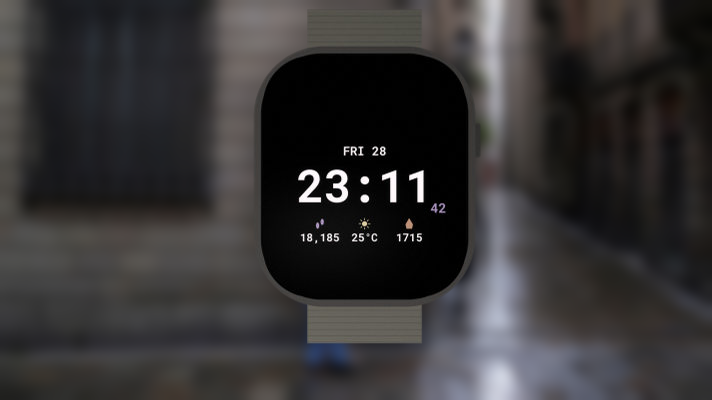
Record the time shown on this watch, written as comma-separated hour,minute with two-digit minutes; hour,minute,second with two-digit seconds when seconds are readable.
23,11,42
